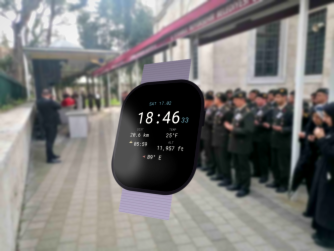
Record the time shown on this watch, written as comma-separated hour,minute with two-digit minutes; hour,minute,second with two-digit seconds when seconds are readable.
18,46
